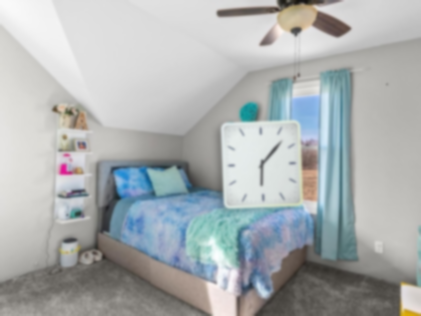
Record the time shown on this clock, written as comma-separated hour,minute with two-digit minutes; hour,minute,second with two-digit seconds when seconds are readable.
6,07
